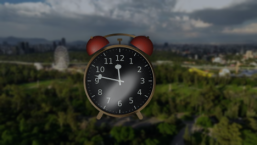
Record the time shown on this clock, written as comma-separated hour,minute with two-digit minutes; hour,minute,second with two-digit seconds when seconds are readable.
11,47
